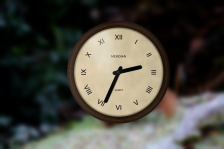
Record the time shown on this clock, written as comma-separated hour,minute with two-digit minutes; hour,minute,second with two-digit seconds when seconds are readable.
2,34
